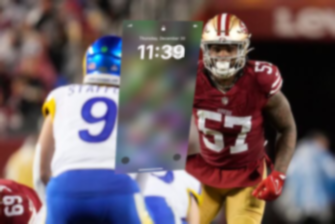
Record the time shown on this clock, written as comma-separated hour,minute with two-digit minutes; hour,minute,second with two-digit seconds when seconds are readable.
11,39
